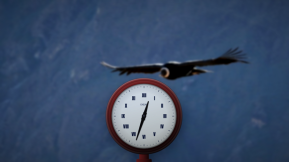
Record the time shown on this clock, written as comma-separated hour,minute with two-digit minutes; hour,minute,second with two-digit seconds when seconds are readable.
12,33
